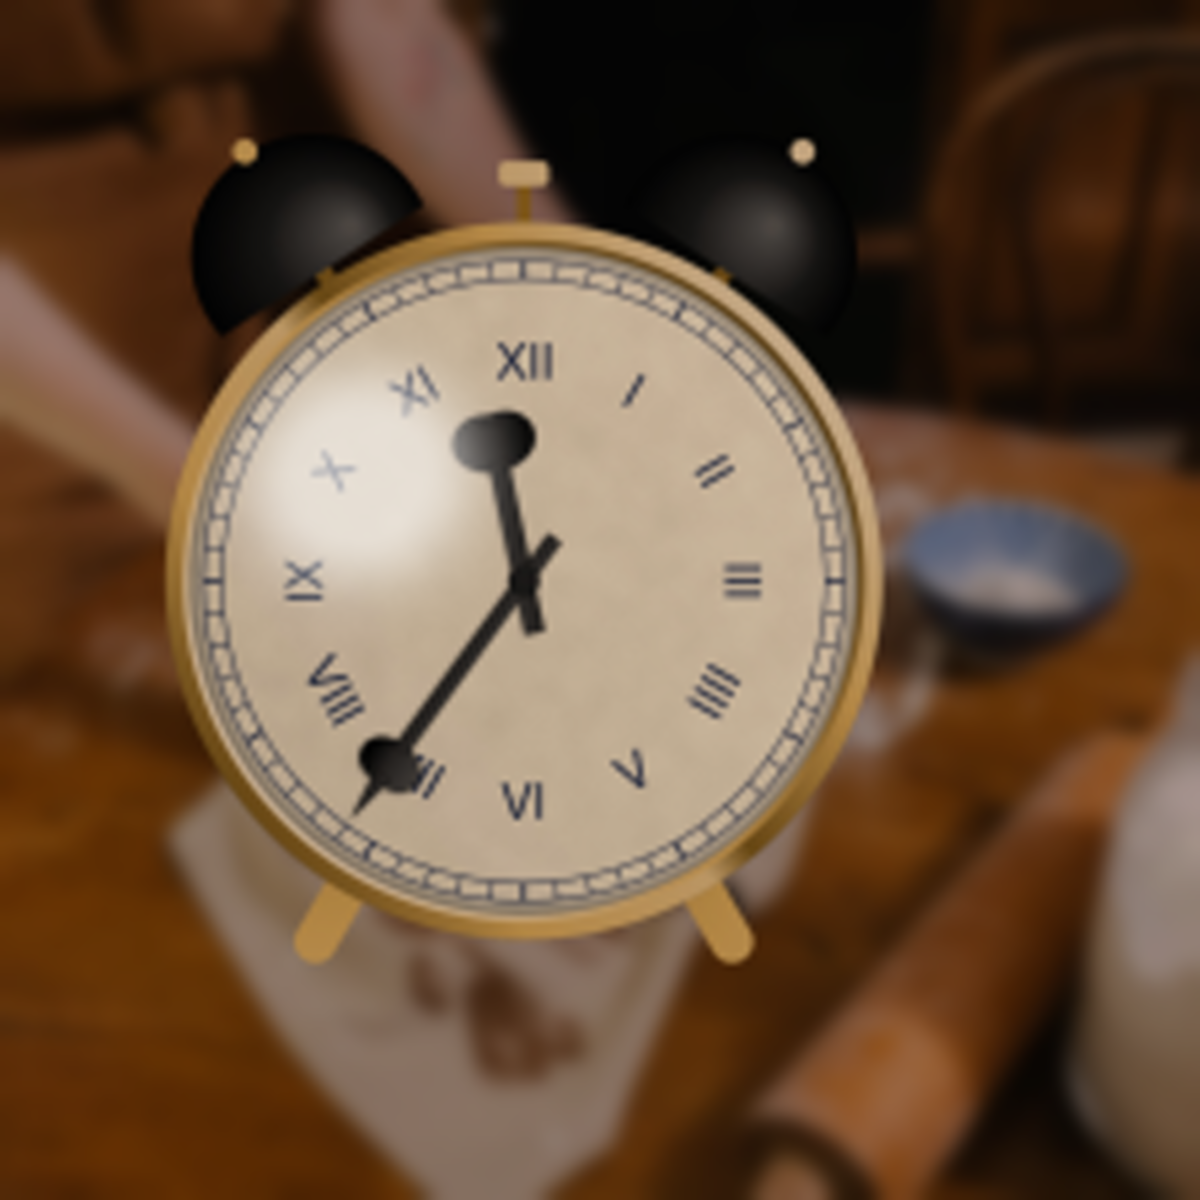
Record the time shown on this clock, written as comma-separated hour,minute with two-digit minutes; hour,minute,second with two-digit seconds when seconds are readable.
11,36
